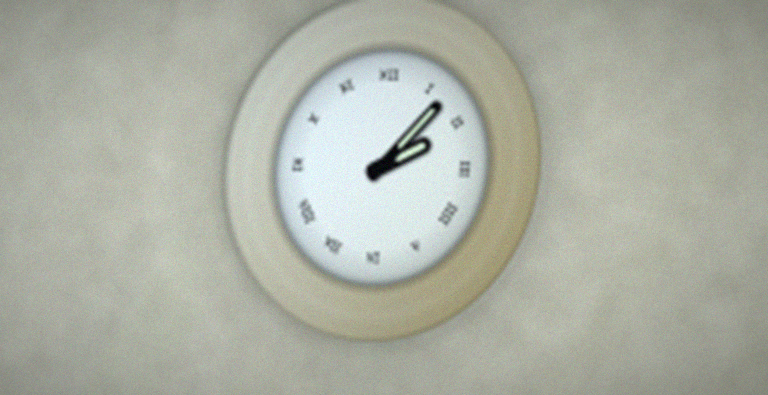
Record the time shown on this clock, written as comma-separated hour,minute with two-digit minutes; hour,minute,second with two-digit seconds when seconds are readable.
2,07
